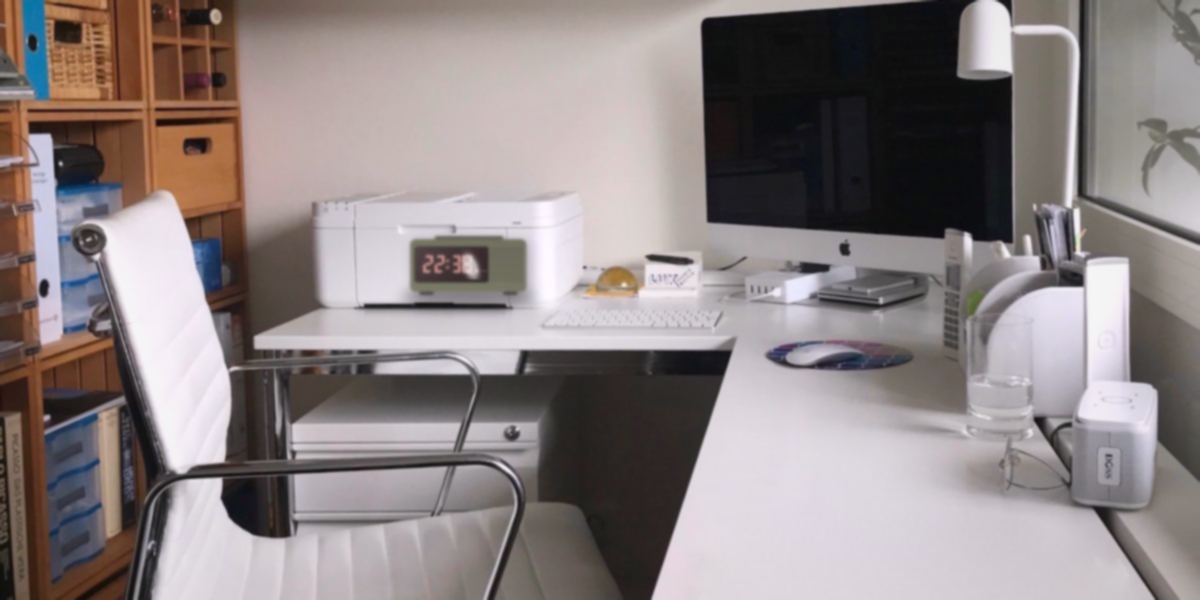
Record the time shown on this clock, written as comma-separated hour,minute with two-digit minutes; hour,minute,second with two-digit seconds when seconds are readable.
22,38
